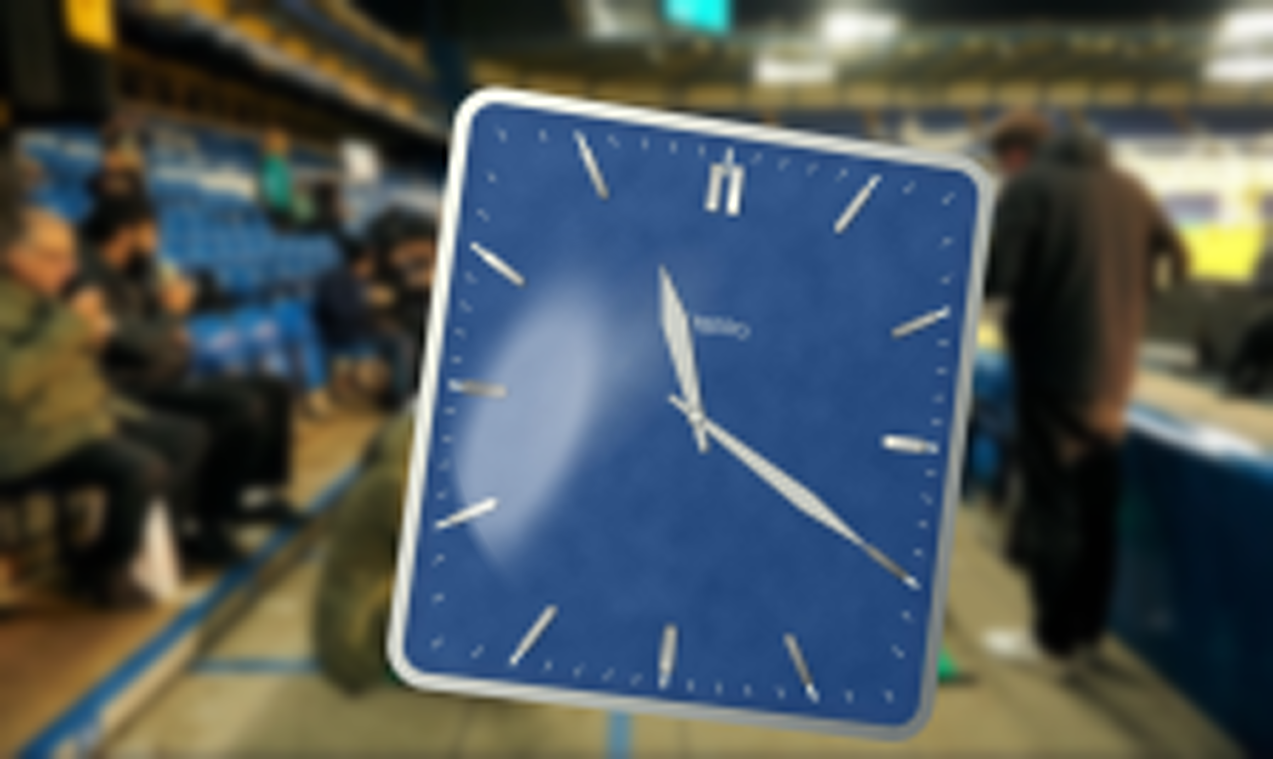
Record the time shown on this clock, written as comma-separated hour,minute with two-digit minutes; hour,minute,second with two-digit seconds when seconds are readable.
11,20
